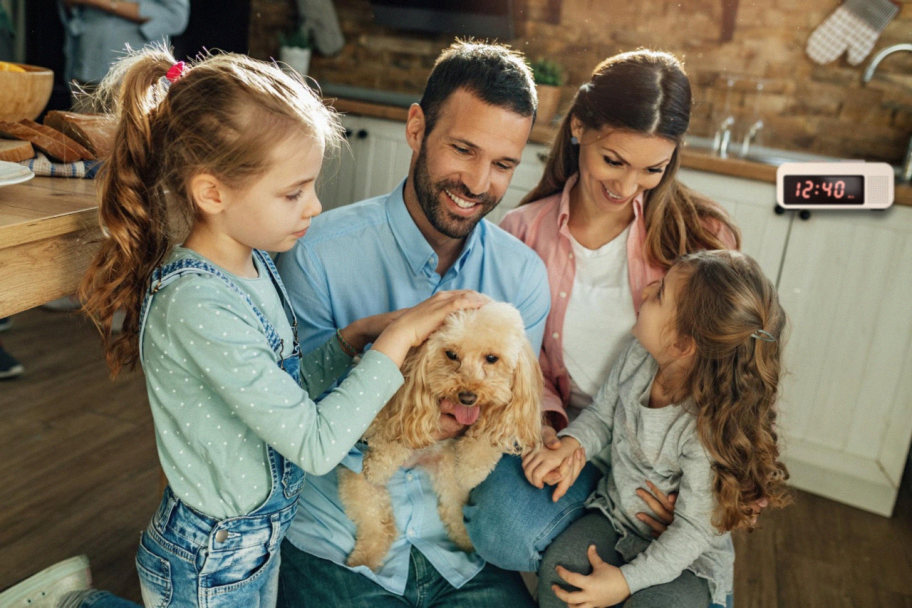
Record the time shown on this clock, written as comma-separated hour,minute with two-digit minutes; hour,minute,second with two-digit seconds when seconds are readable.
12,40
